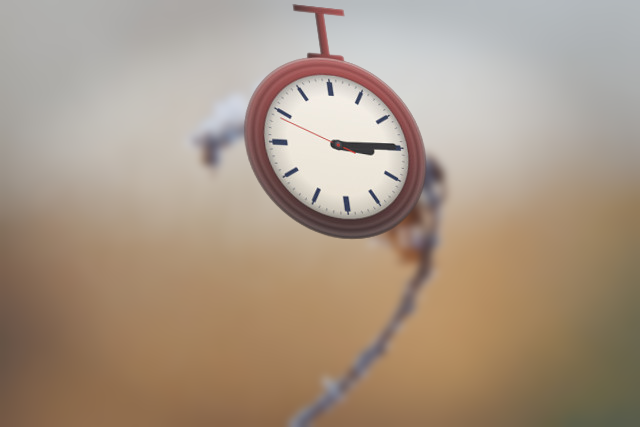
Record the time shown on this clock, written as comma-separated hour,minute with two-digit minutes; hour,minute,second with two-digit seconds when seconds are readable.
3,14,49
